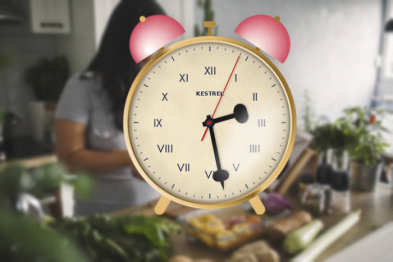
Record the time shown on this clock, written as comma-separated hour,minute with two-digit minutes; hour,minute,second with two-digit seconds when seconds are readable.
2,28,04
